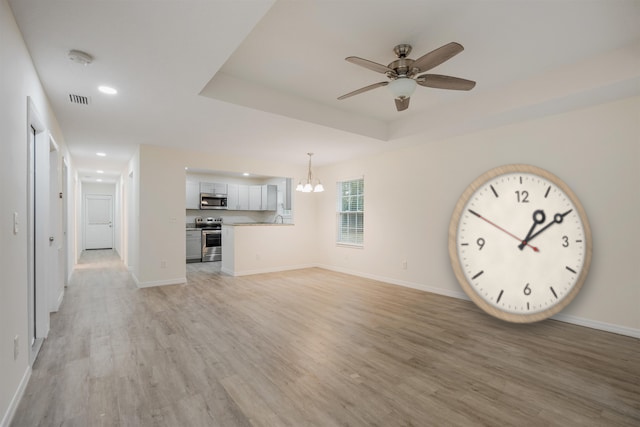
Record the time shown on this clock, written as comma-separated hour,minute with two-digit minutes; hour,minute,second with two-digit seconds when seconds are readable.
1,09,50
